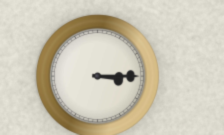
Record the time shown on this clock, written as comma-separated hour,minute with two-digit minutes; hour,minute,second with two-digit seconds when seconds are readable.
3,15
